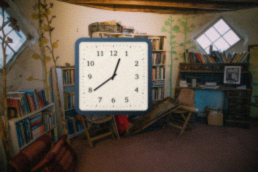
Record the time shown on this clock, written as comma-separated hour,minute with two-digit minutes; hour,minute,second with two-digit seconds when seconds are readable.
12,39
